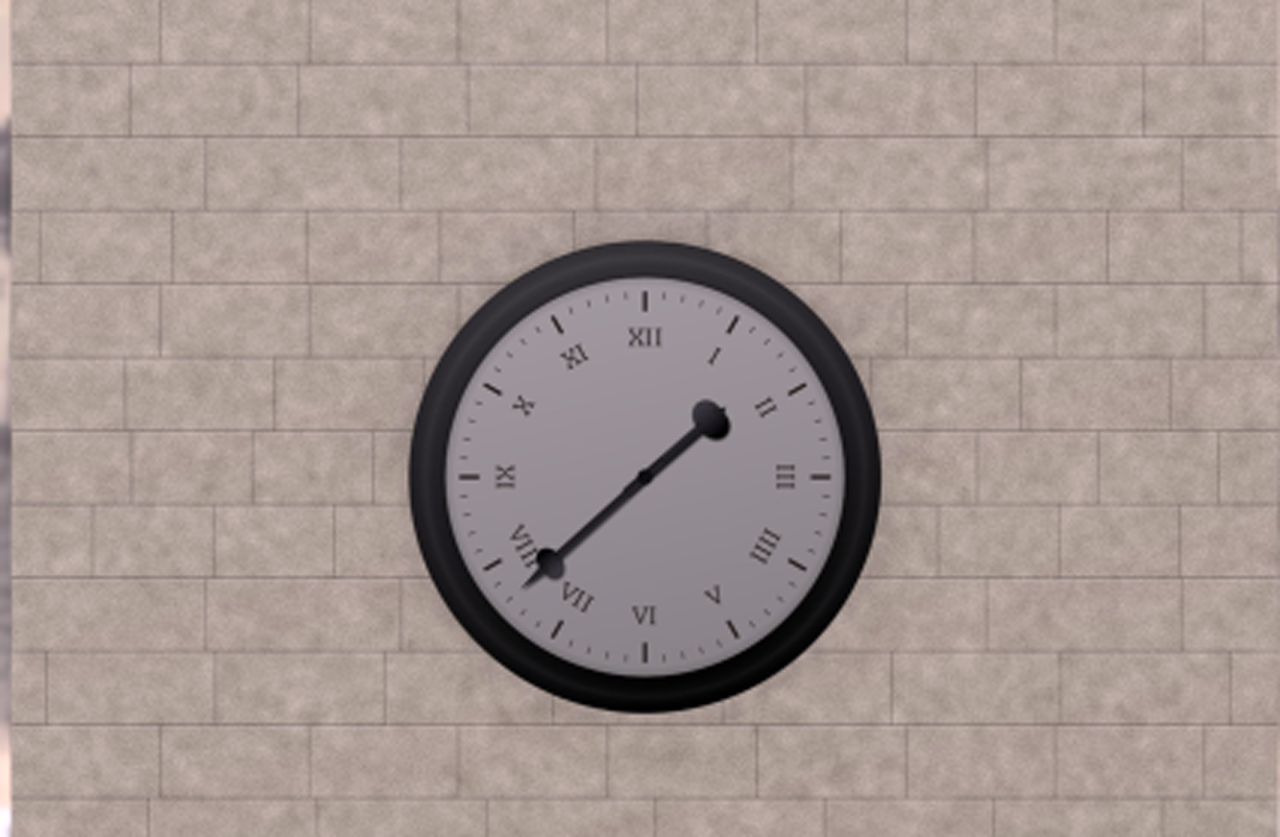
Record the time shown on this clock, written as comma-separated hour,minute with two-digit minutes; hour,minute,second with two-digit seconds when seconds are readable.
1,38
